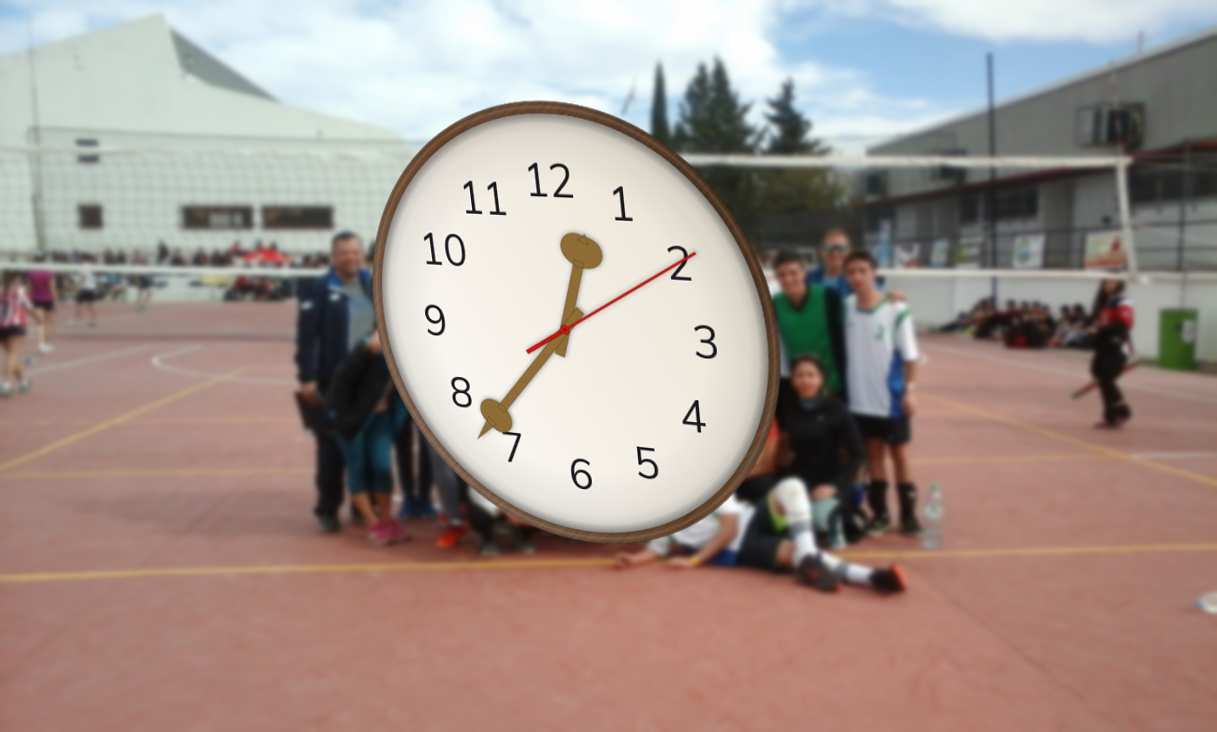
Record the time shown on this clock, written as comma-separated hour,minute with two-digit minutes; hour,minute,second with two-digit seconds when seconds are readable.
12,37,10
